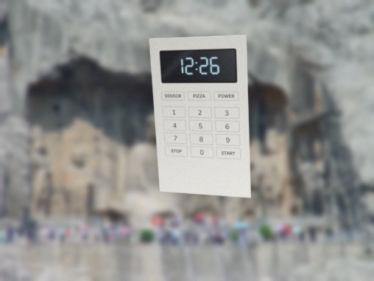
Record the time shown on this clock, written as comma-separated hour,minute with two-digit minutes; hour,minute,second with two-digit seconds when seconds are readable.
12,26
